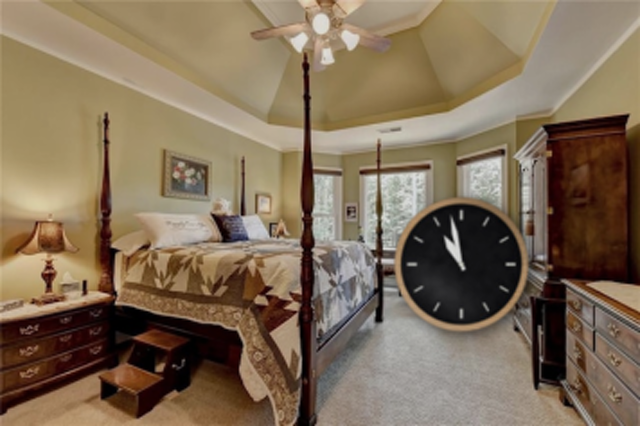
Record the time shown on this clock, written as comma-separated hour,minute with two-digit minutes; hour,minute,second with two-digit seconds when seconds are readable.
10,58
